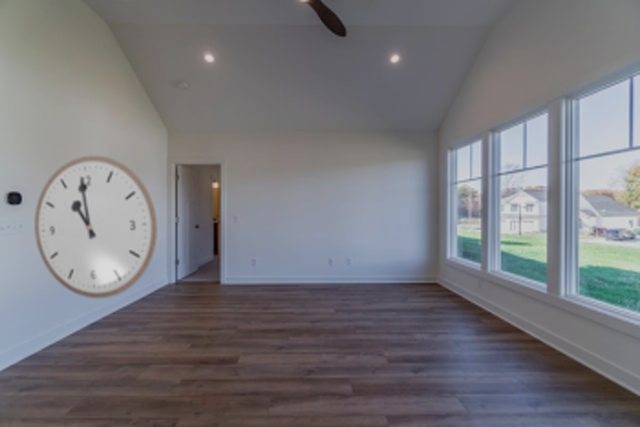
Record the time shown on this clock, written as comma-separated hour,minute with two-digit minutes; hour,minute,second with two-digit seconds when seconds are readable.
10,59
